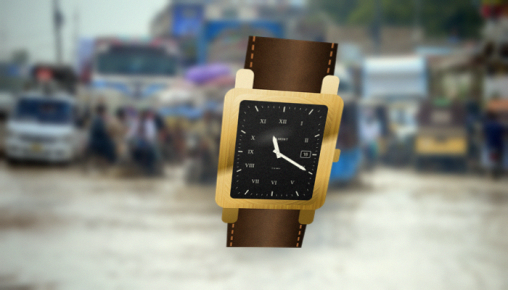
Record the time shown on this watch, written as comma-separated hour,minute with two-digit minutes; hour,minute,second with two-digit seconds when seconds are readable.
11,20
